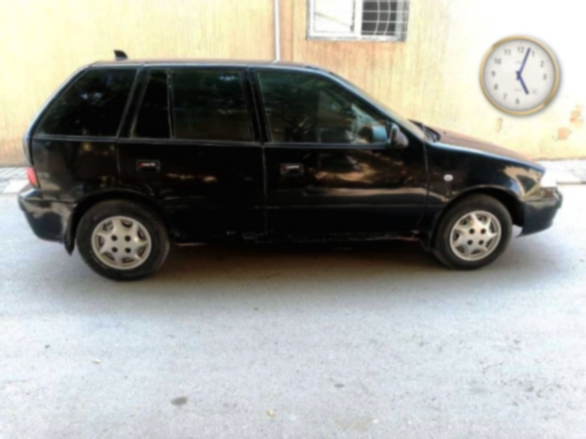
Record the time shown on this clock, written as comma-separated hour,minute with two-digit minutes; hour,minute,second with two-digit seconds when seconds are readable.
5,03
